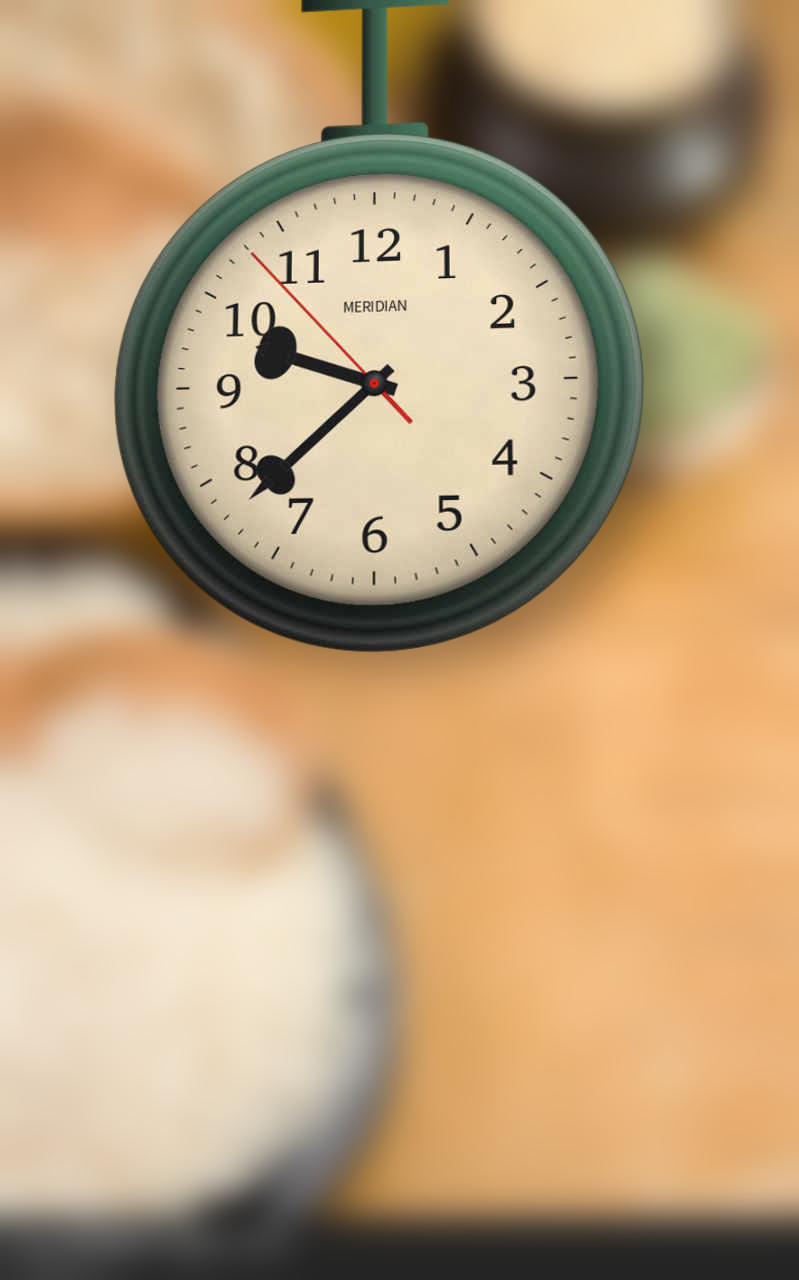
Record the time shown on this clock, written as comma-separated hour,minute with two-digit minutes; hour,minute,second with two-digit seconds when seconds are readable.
9,37,53
